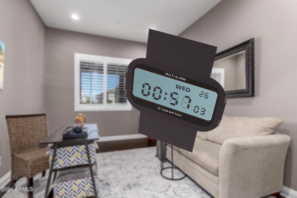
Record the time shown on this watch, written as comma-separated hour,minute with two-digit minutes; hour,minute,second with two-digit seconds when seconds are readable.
0,57,03
